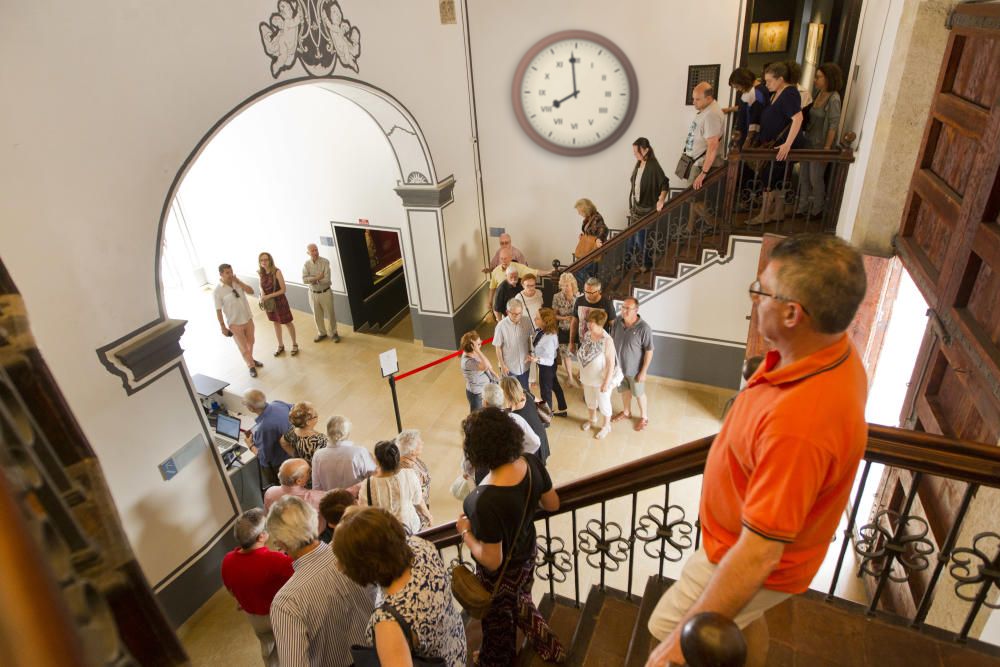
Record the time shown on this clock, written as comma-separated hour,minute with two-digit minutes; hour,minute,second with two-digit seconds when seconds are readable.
7,59
